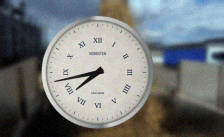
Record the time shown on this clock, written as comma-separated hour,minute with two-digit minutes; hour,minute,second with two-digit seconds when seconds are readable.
7,43
